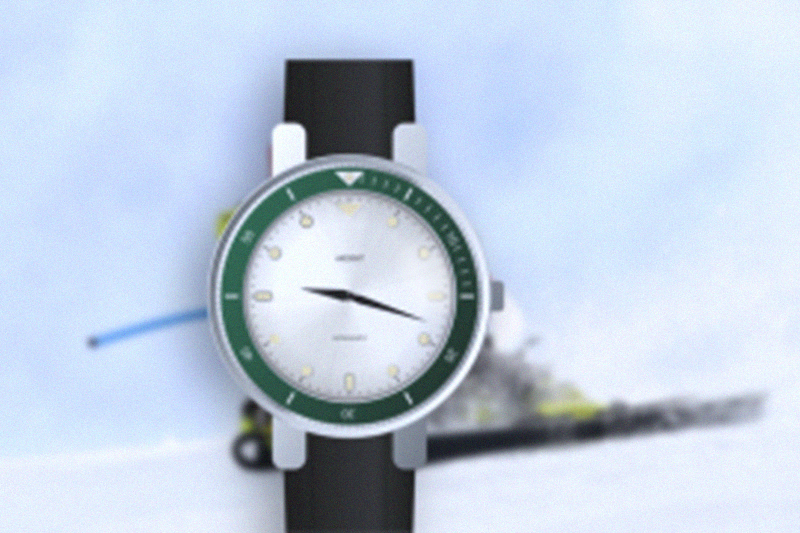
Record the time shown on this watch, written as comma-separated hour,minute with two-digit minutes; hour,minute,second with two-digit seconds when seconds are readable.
9,18
